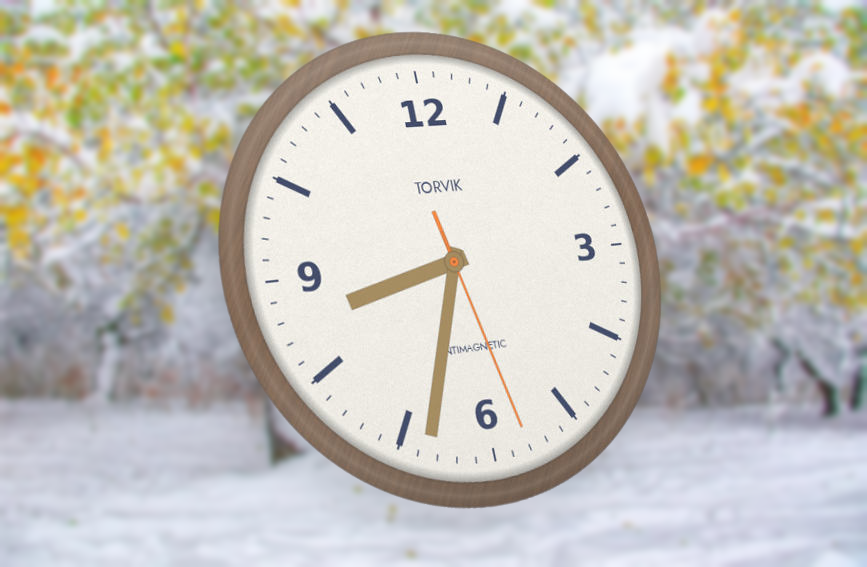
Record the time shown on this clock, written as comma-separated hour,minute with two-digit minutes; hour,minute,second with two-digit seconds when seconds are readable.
8,33,28
